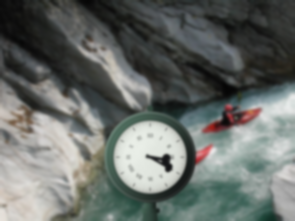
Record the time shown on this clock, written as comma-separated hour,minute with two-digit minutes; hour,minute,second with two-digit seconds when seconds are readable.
3,20
